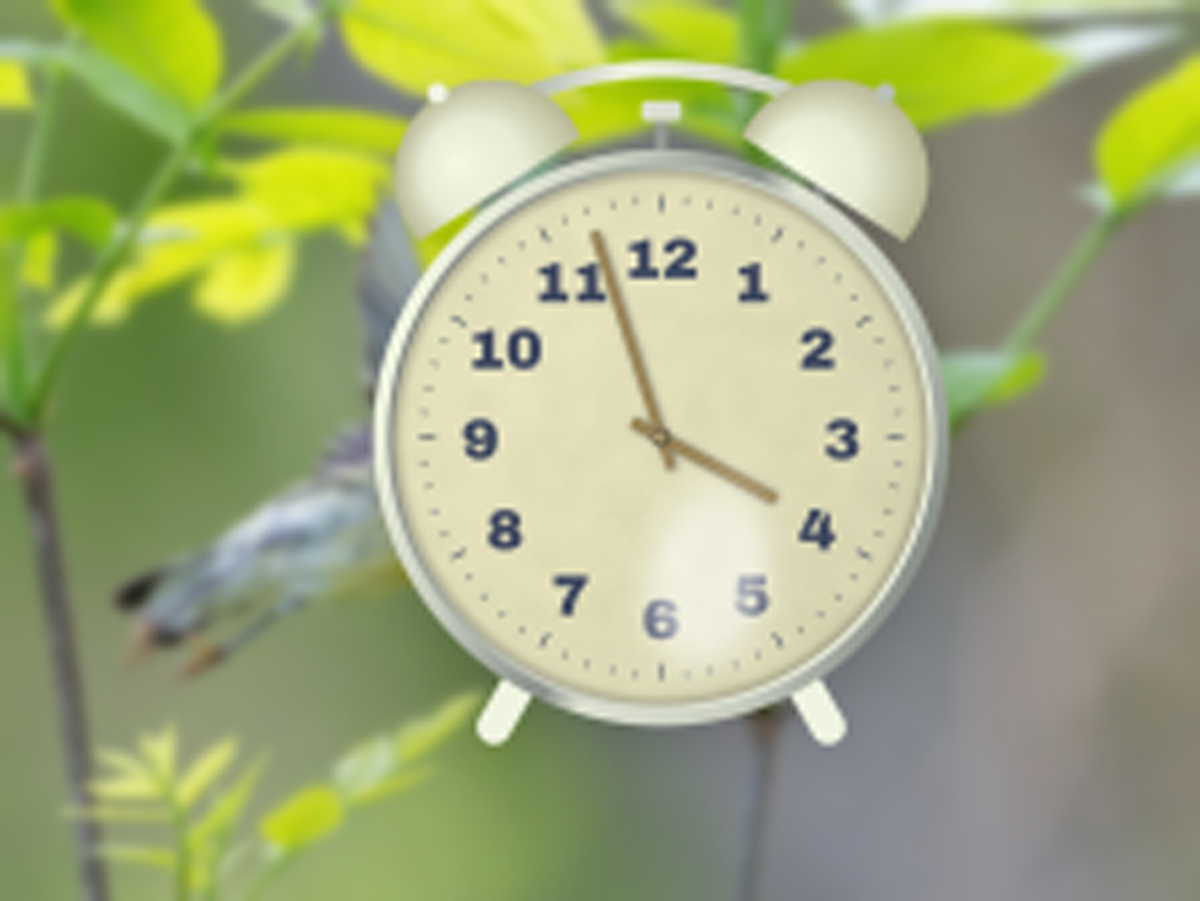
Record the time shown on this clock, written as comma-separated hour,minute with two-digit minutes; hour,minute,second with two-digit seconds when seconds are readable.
3,57
